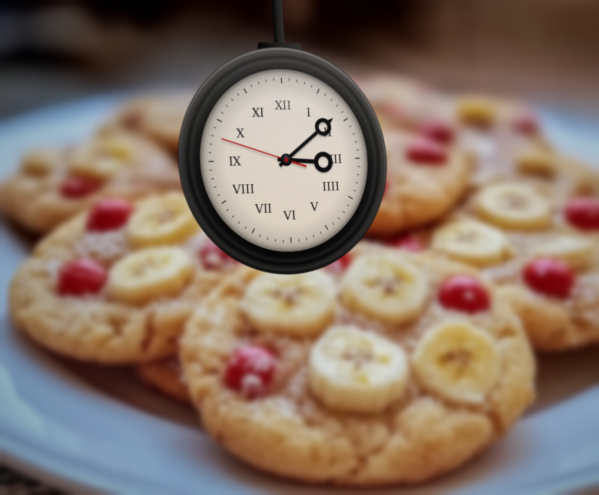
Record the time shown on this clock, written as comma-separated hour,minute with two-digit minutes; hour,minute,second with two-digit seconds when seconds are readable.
3,08,48
